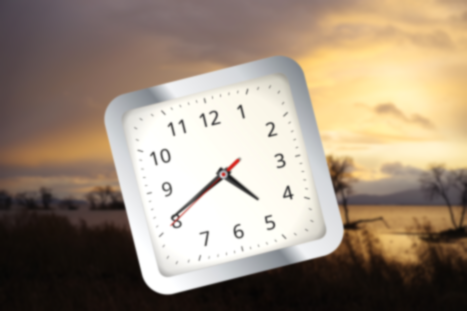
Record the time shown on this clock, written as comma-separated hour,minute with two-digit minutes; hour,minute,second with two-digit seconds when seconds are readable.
4,40,40
